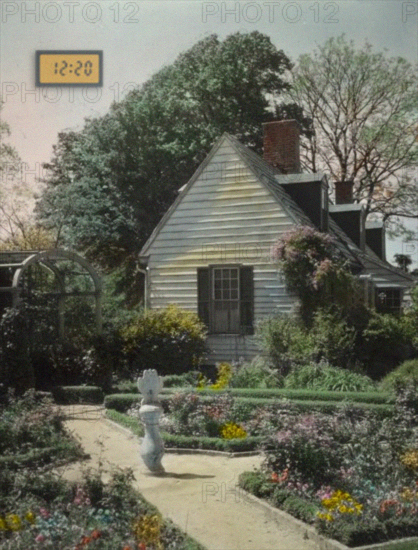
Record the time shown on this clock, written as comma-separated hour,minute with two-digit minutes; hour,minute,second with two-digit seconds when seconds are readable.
12,20
